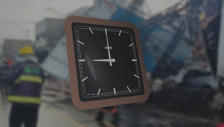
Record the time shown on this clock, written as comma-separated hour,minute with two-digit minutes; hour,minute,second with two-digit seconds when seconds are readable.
9,00
